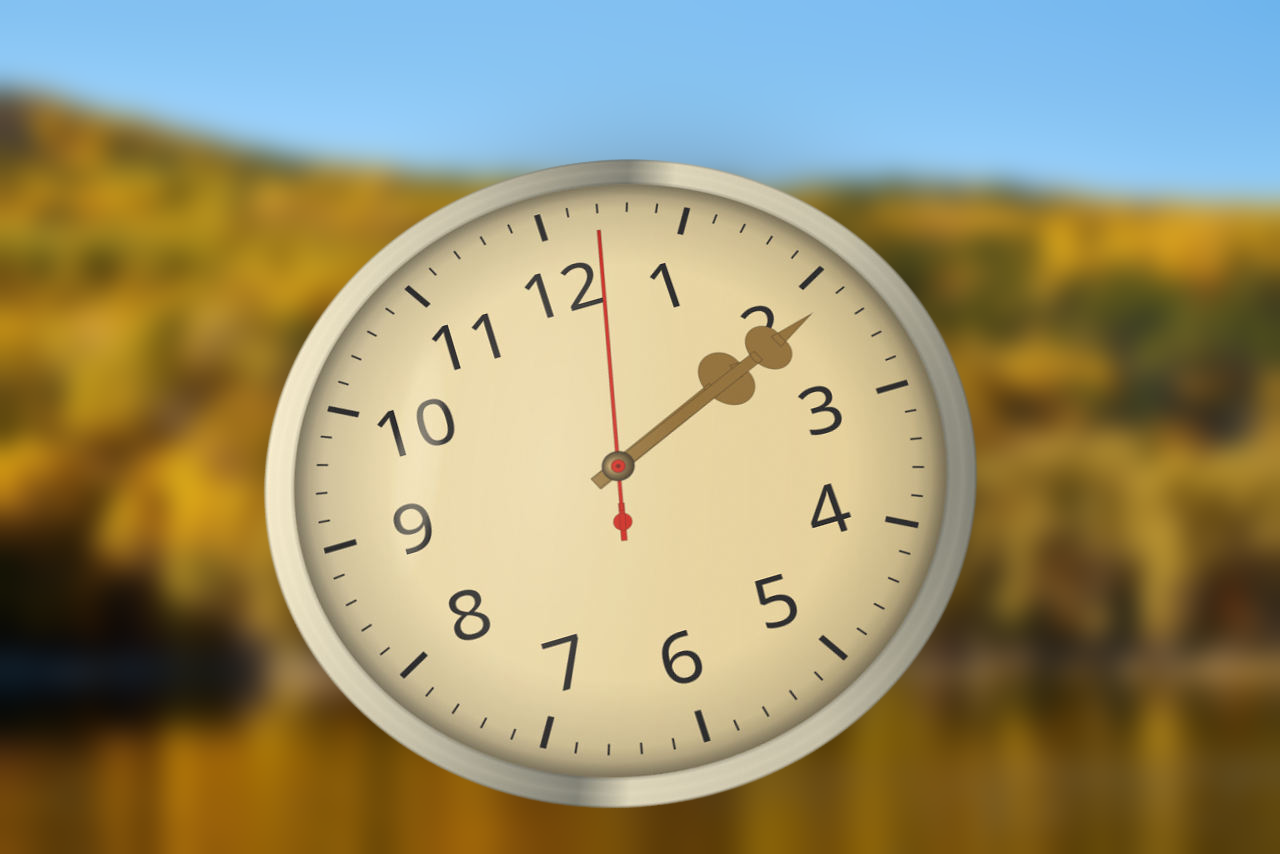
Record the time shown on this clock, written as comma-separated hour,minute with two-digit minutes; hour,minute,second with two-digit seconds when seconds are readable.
2,11,02
